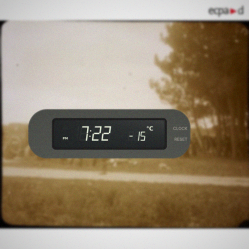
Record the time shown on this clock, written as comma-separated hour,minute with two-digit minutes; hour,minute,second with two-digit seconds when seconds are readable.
7,22
